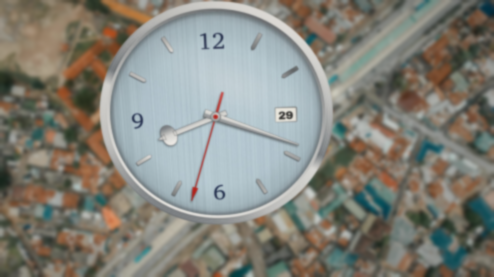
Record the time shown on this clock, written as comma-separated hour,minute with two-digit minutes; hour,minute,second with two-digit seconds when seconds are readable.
8,18,33
